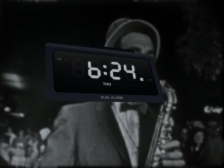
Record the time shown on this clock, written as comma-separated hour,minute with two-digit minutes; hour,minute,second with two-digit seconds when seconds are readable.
6,24
